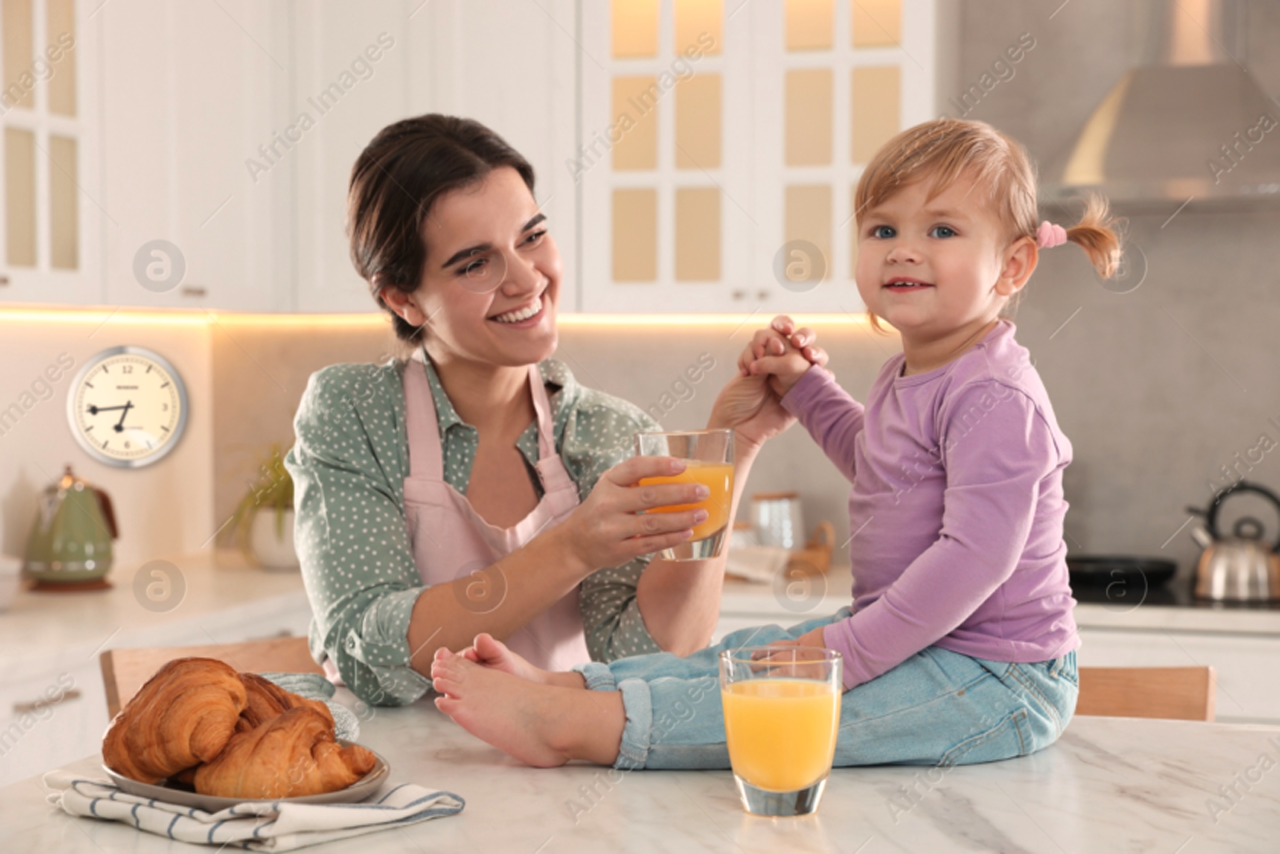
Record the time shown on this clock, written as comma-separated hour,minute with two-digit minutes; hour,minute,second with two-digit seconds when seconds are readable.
6,44
